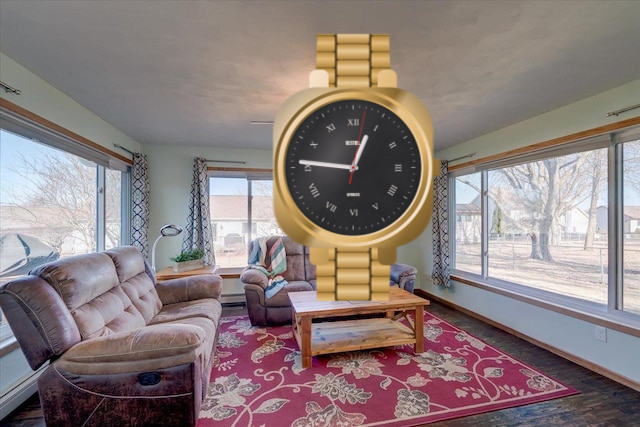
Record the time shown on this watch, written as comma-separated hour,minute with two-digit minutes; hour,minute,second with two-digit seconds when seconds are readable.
12,46,02
